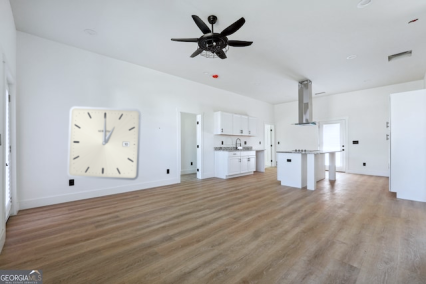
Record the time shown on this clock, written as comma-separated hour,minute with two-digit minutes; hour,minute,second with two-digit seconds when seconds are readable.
1,00
